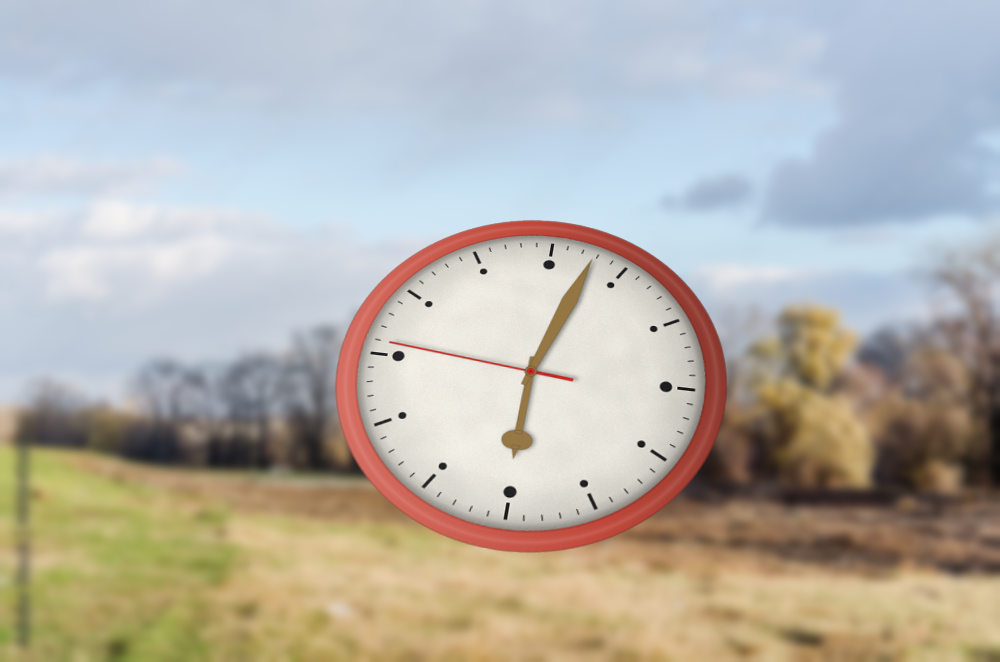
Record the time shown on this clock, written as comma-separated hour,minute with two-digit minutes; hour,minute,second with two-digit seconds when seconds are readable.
6,02,46
